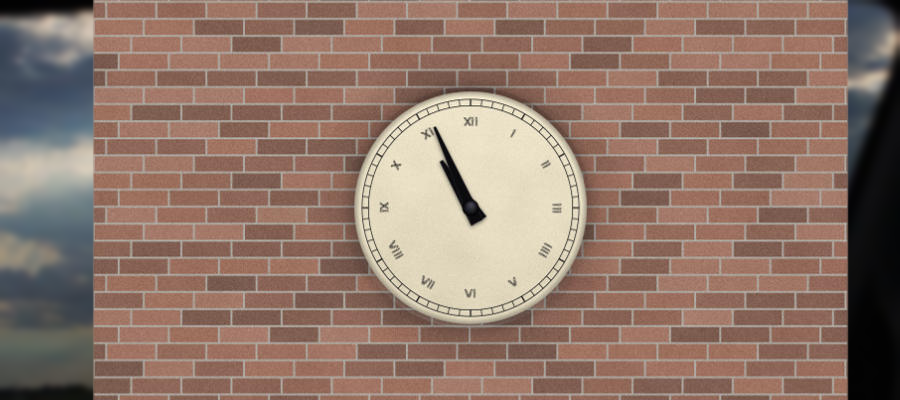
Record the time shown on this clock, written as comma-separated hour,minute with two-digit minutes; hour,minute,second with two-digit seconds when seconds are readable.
10,56
